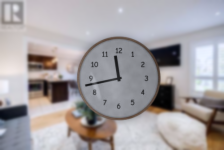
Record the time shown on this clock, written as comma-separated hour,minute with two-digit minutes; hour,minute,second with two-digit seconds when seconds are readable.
11,43
